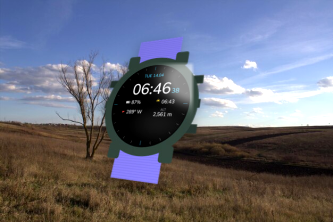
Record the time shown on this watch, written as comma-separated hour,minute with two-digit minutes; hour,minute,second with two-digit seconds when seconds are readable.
6,46
